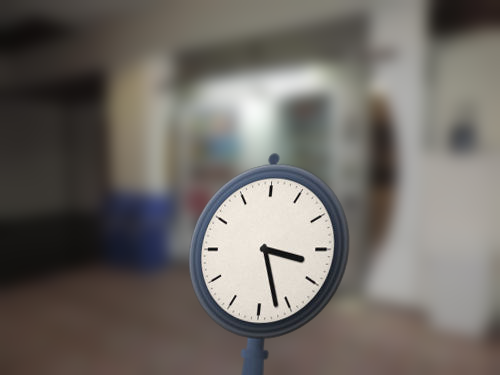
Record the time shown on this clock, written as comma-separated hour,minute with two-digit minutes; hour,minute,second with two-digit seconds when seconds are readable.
3,27
